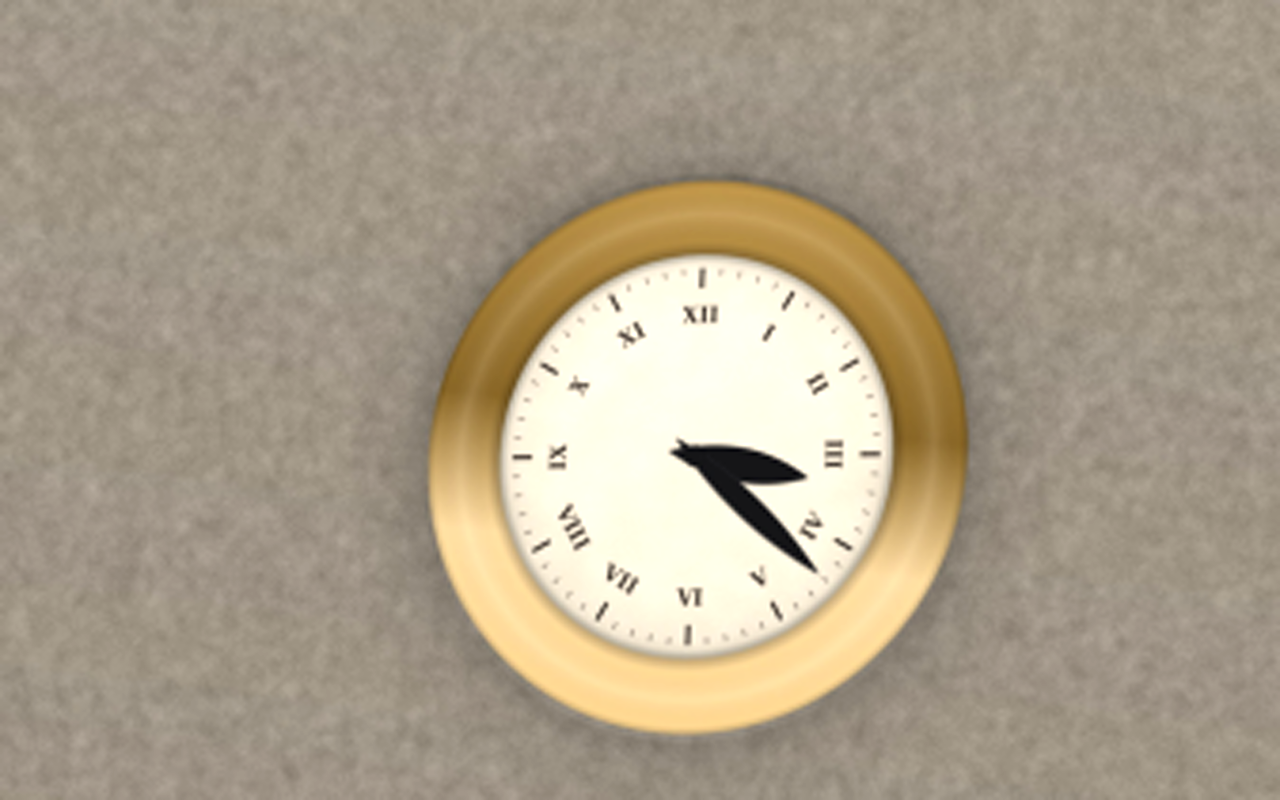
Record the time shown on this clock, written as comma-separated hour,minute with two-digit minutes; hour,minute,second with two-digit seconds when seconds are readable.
3,22
